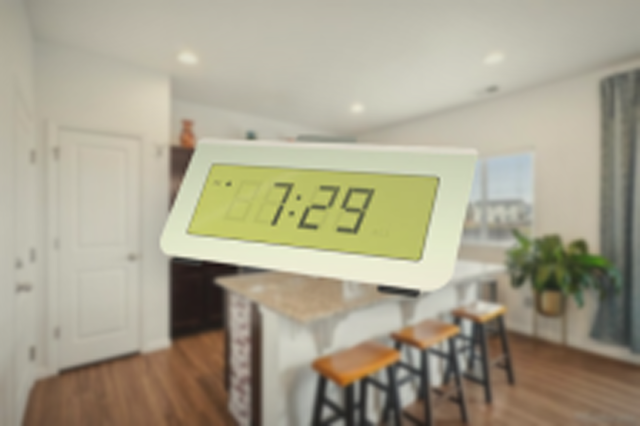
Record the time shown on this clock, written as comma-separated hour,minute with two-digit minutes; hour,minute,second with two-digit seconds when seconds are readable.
7,29
